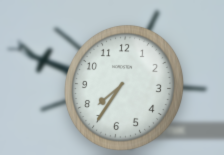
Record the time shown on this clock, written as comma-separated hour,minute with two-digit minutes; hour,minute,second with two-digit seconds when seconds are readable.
7,35
